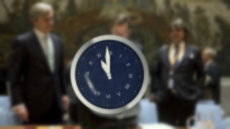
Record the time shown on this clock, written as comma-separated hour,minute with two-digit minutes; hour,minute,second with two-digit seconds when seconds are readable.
10,59
